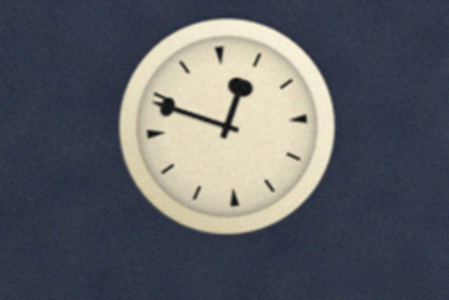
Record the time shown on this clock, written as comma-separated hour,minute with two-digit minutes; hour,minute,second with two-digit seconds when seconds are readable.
12,49
